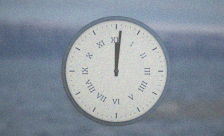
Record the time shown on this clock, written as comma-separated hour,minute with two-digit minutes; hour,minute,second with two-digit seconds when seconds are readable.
12,01
